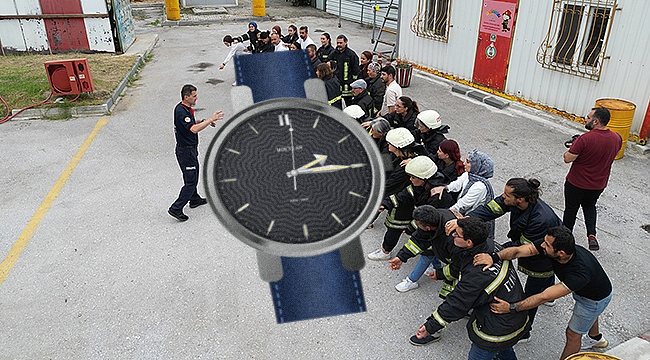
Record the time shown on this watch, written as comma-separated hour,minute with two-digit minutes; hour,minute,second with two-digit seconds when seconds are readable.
2,15,01
